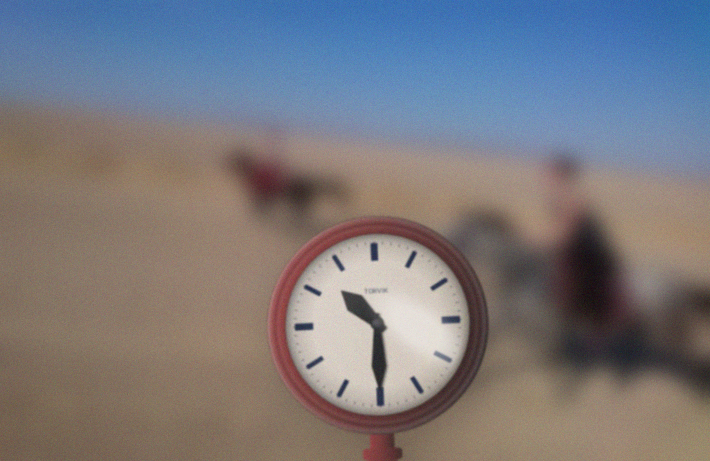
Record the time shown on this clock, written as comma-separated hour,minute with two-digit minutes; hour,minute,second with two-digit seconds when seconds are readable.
10,30
